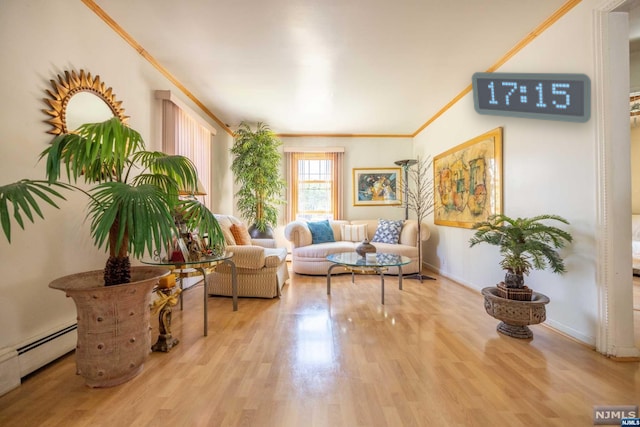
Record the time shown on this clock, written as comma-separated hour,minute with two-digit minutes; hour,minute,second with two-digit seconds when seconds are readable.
17,15
